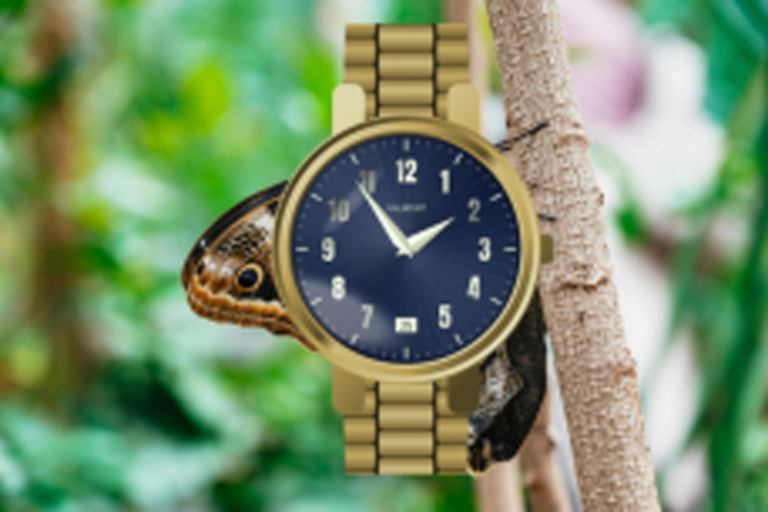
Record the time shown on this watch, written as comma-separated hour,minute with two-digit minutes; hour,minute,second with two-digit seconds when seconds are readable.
1,54
